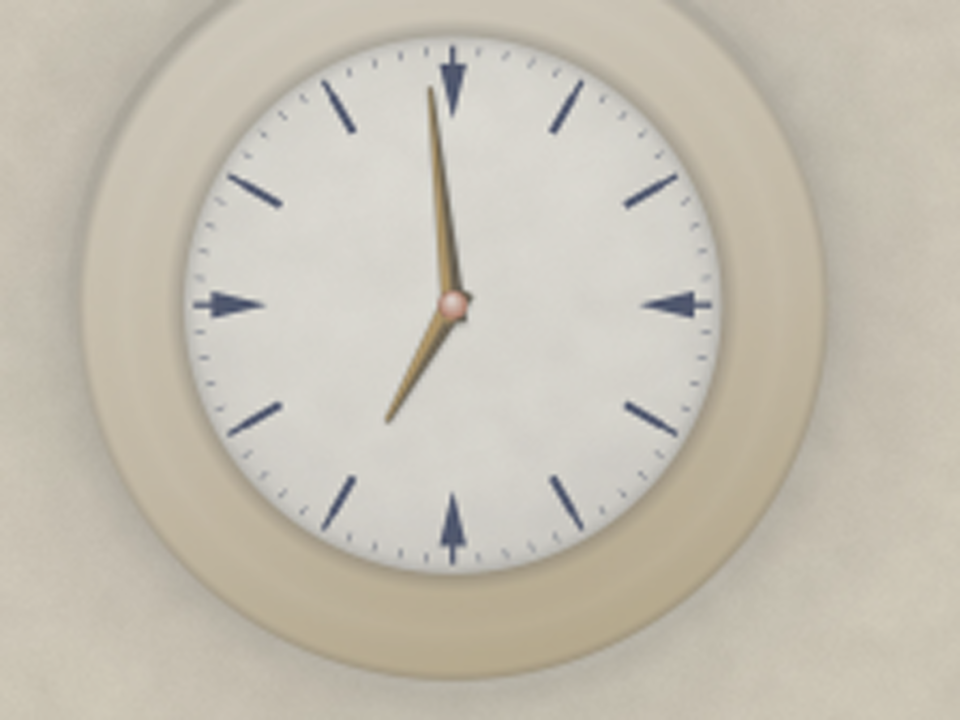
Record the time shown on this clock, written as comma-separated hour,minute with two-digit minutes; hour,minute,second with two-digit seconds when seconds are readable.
6,59
